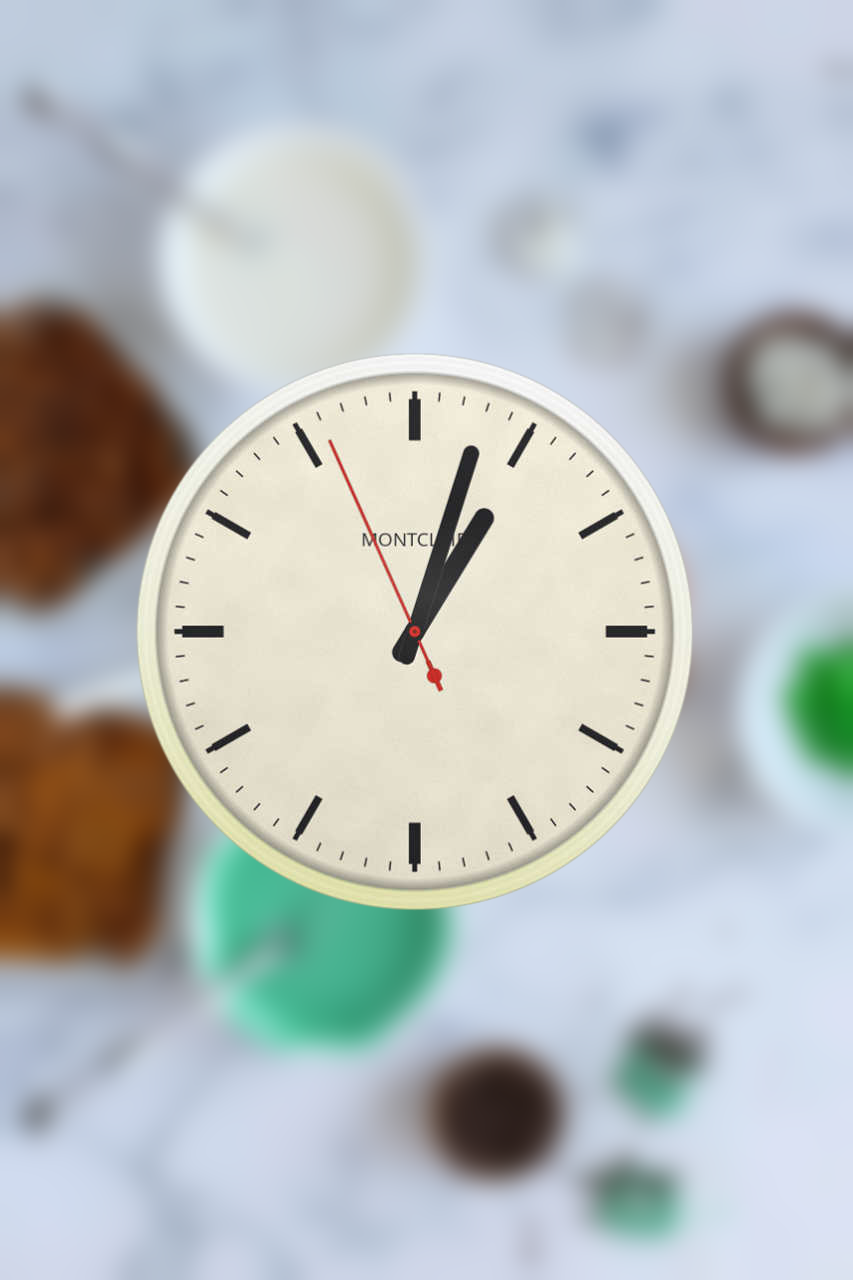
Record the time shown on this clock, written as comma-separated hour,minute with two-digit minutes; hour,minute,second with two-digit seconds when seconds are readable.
1,02,56
